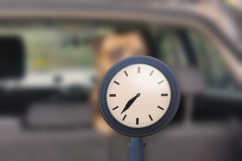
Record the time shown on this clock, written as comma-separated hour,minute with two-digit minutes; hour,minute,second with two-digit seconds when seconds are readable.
7,37
